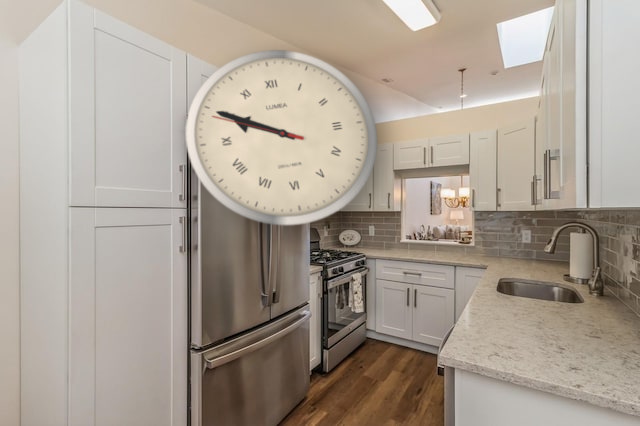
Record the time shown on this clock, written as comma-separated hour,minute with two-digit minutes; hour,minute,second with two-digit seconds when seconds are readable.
9,49,49
